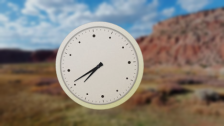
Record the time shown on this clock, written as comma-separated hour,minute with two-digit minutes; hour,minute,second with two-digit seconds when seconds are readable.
7,41
